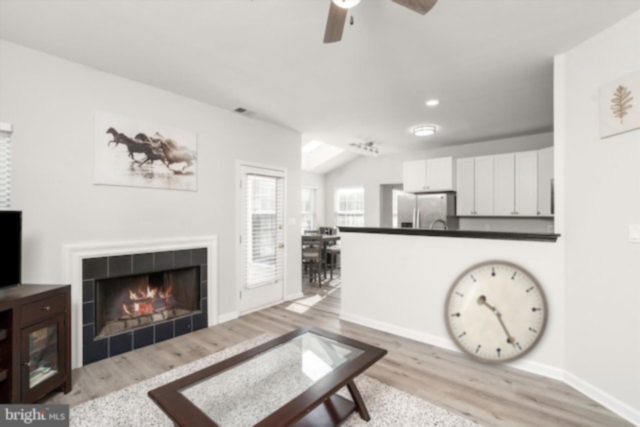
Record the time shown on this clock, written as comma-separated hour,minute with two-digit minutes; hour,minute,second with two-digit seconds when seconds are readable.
10,26
